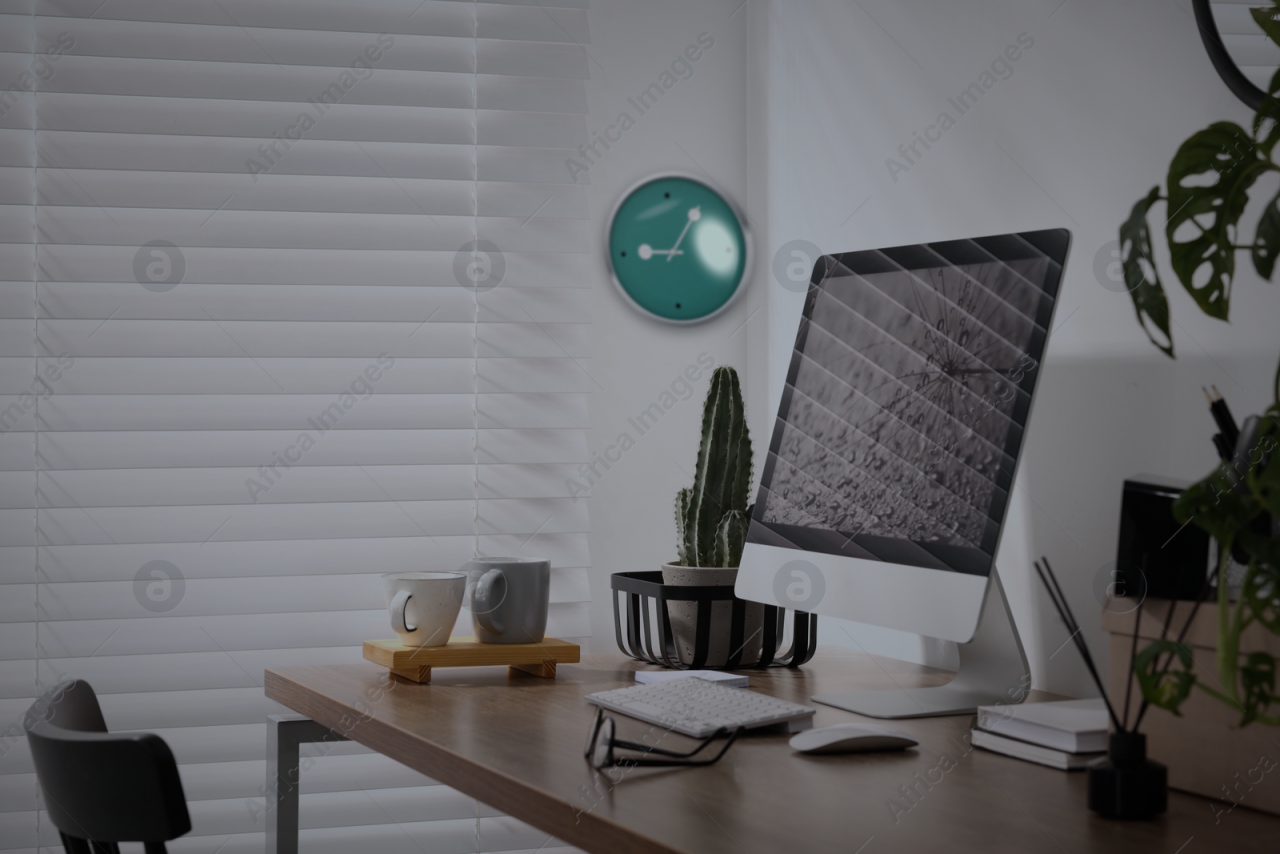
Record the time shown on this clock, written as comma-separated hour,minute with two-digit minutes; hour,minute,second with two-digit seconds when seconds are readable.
9,06
